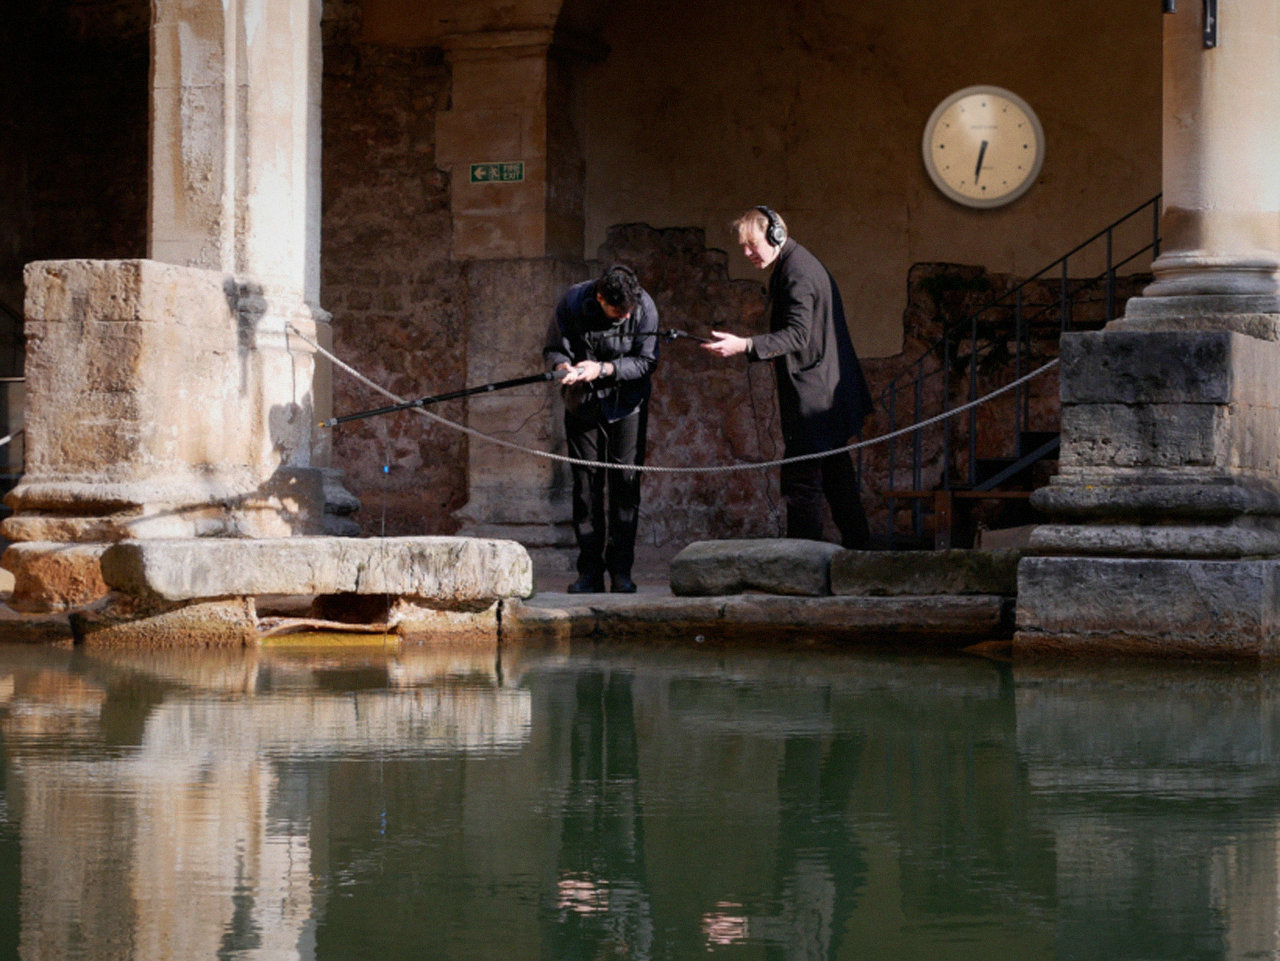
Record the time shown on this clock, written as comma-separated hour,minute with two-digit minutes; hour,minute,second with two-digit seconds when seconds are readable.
6,32
